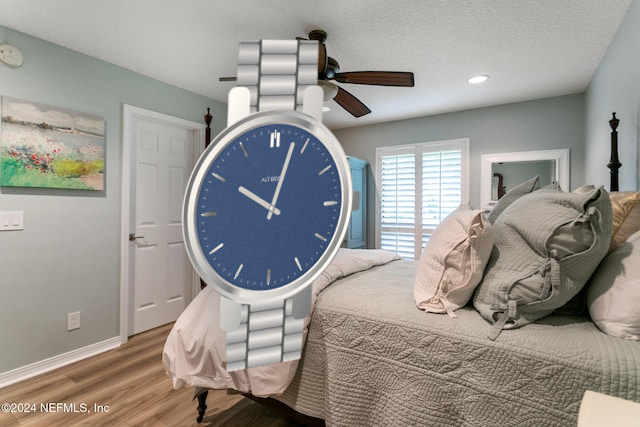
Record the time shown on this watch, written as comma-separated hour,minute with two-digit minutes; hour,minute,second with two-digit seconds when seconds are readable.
10,03
